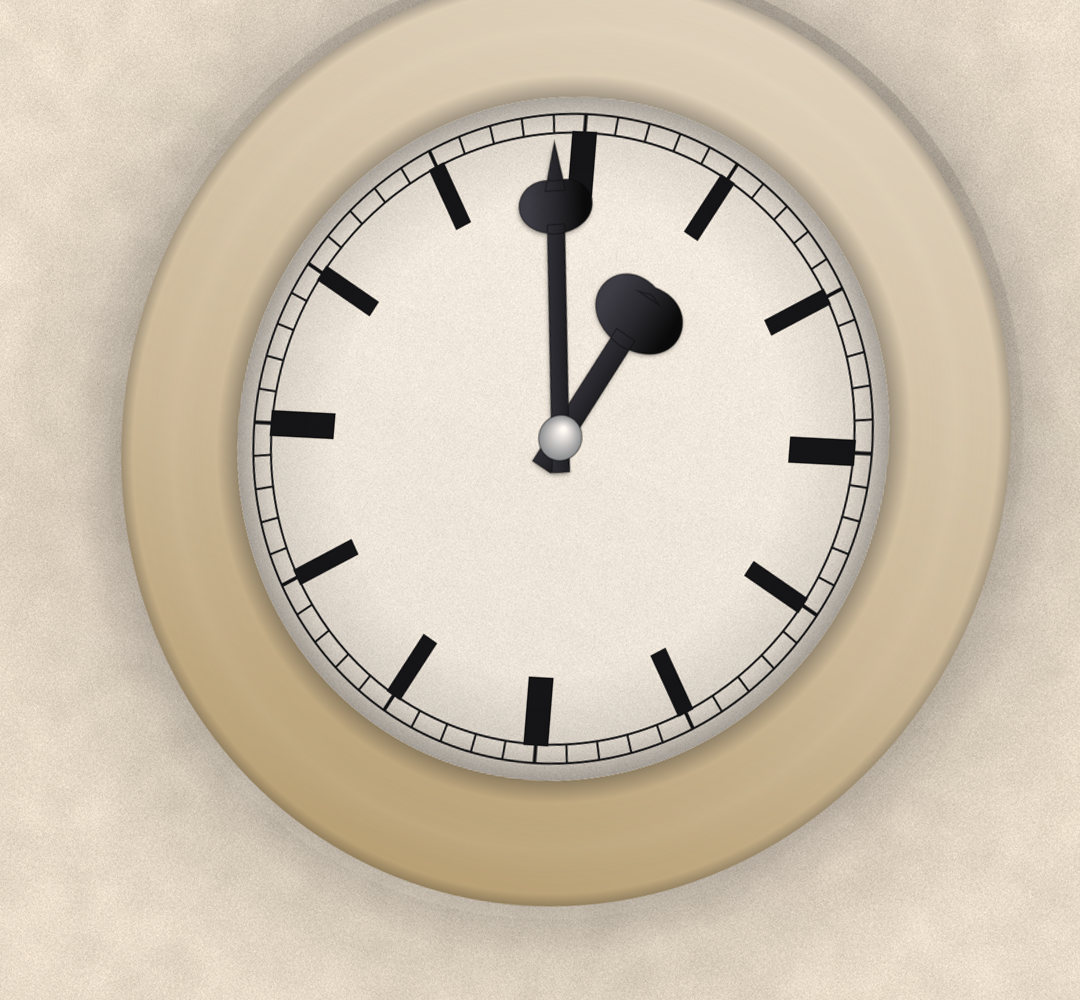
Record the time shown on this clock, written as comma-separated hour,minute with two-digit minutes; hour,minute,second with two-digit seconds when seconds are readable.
12,59
